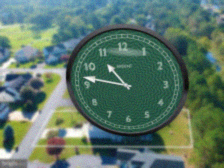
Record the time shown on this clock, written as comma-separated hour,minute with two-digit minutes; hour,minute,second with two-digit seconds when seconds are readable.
10,47
